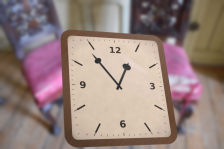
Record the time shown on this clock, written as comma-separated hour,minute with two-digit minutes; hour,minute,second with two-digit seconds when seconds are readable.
12,54
